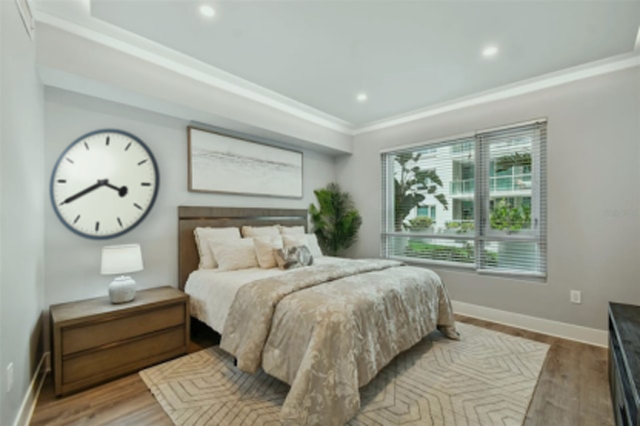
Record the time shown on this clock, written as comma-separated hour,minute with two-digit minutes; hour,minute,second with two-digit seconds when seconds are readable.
3,40
